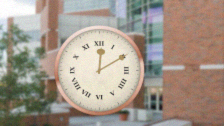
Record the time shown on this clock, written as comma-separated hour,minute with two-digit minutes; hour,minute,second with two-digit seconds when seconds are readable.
12,10
